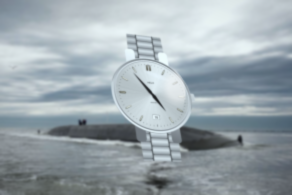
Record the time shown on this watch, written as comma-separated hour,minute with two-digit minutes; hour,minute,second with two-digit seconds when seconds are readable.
4,54
